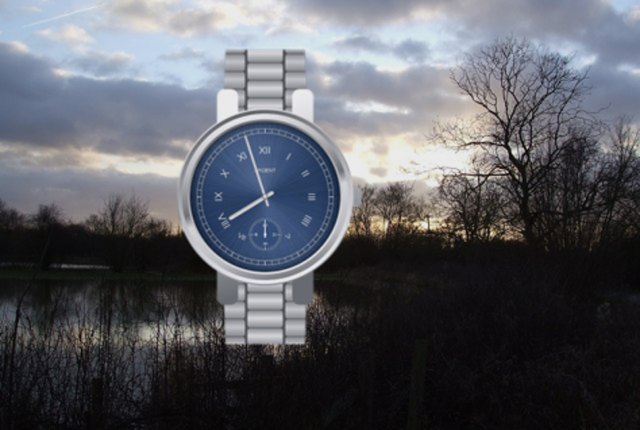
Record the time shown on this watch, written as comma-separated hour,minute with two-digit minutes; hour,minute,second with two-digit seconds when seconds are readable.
7,57
